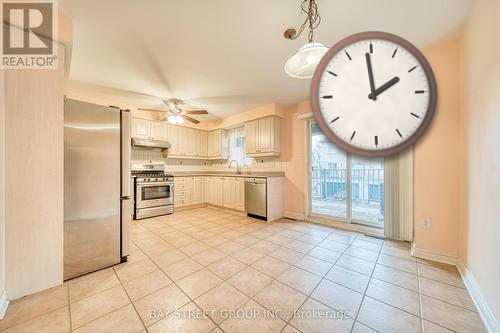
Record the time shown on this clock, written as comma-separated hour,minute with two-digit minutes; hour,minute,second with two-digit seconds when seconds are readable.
1,59
